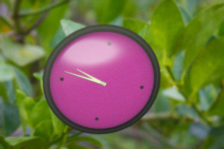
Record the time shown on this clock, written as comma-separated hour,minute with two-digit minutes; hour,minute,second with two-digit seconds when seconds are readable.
9,47
